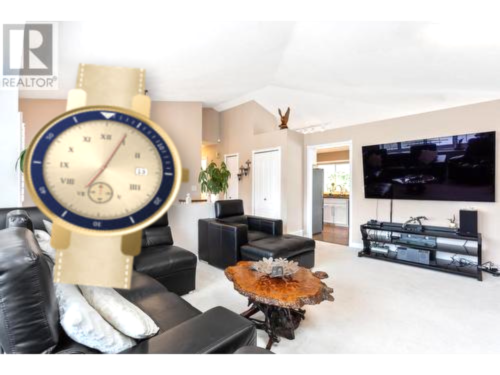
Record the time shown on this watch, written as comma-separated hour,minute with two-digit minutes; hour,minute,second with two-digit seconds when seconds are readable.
7,04
